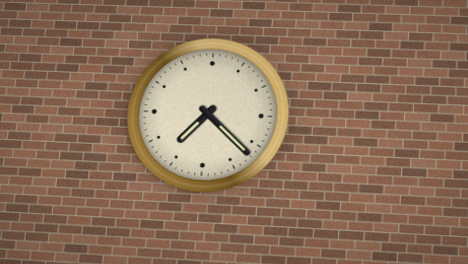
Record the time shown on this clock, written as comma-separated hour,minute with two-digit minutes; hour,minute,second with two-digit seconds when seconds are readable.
7,22
